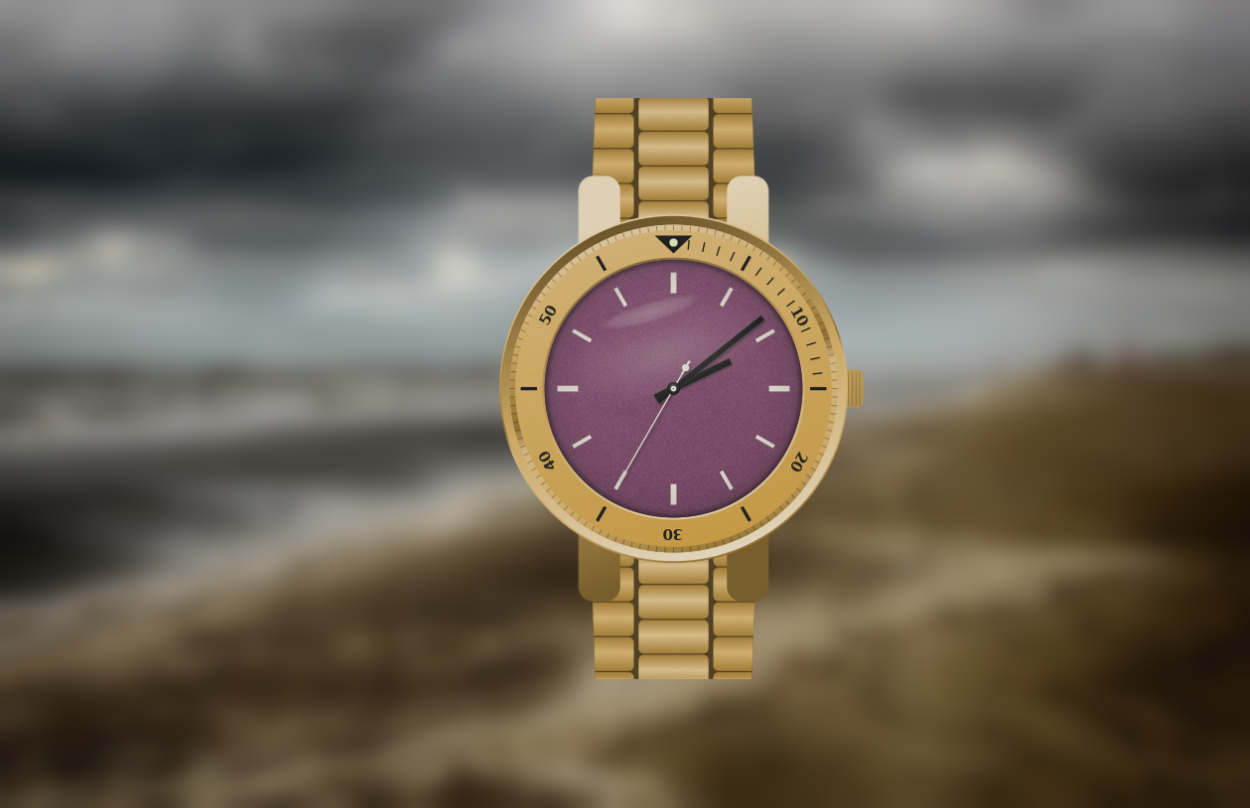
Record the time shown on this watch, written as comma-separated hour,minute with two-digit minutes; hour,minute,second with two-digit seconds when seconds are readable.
2,08,35
